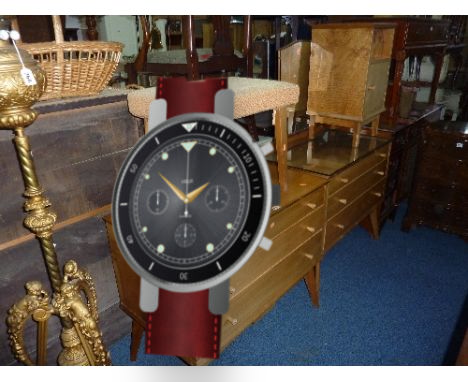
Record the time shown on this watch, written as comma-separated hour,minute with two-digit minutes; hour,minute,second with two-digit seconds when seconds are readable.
1,52
